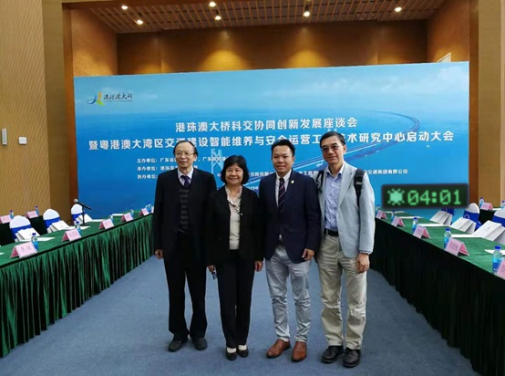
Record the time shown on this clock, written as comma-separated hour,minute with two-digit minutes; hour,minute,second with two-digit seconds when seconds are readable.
4,01
